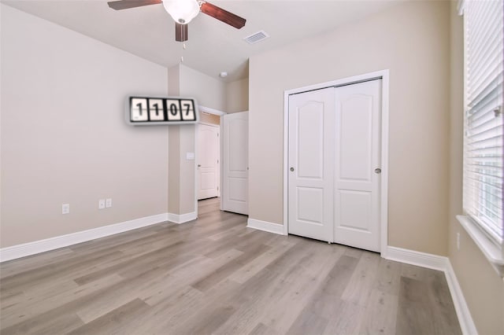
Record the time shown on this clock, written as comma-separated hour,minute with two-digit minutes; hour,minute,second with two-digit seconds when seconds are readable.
11,07
